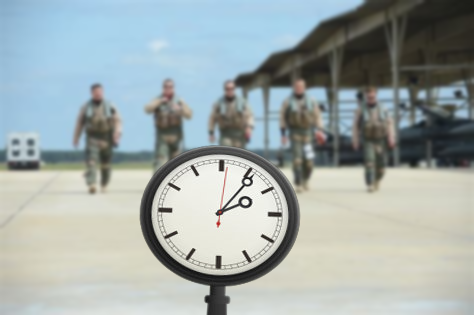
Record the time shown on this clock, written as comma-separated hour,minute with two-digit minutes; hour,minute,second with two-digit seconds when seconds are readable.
2,06,01
